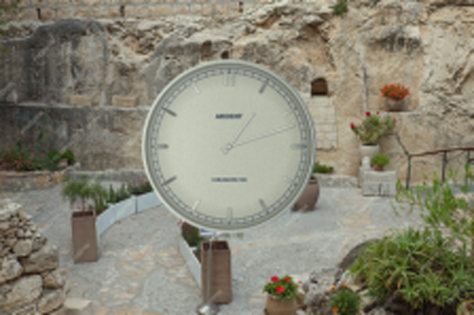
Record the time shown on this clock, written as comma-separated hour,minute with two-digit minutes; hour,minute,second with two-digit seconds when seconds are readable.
1,12
